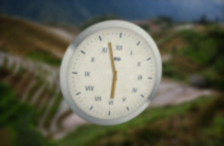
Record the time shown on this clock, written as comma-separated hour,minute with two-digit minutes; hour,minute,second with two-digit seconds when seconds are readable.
5,57
